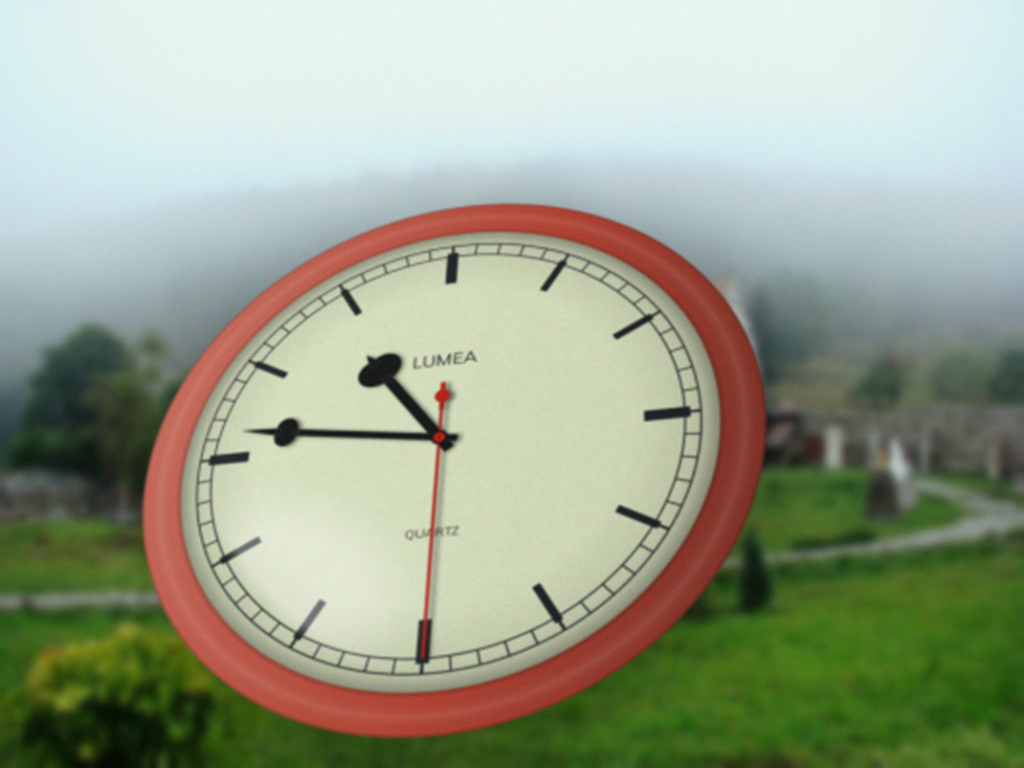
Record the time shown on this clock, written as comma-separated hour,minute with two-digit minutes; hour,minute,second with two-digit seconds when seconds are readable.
10,46,30
